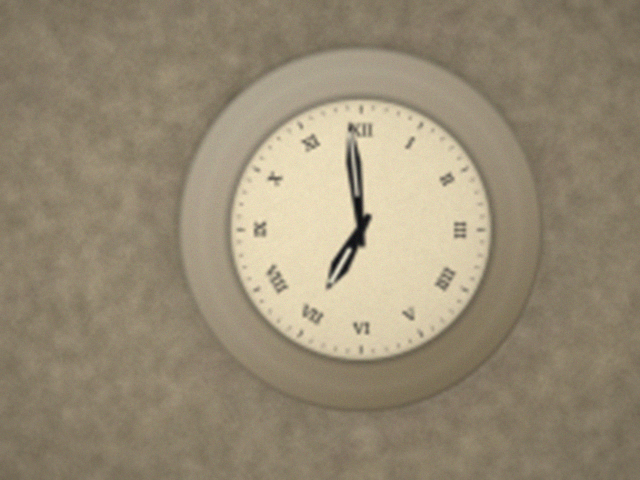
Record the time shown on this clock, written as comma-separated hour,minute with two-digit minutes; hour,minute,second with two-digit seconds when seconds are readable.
6,59
